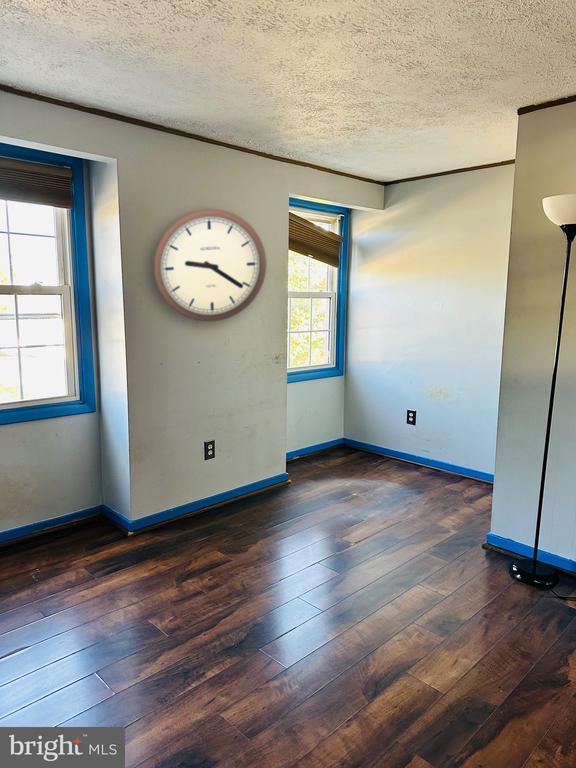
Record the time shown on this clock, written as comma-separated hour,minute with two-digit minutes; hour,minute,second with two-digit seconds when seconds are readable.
9,21
